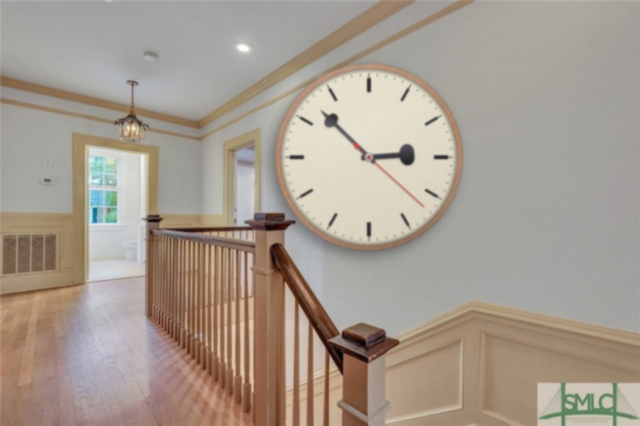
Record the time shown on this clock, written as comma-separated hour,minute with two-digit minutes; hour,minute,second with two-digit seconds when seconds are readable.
2,52,22
